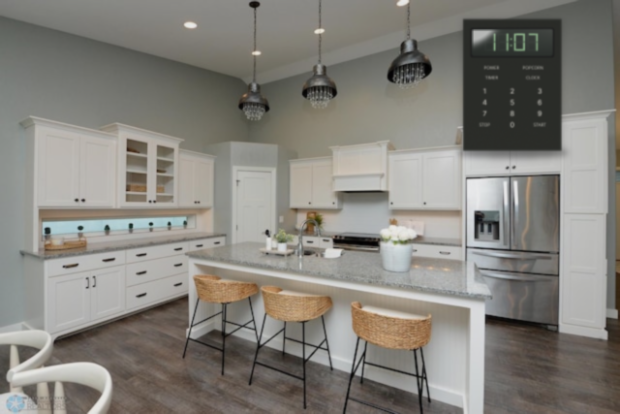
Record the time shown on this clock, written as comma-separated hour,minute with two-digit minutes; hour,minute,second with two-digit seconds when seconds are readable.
11,07
